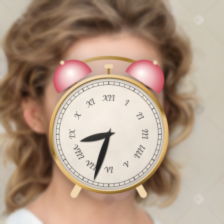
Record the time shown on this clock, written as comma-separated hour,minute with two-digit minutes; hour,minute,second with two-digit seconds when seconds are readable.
8,33
